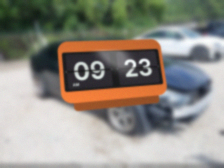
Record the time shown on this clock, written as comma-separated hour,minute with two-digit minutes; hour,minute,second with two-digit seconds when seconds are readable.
9,23
